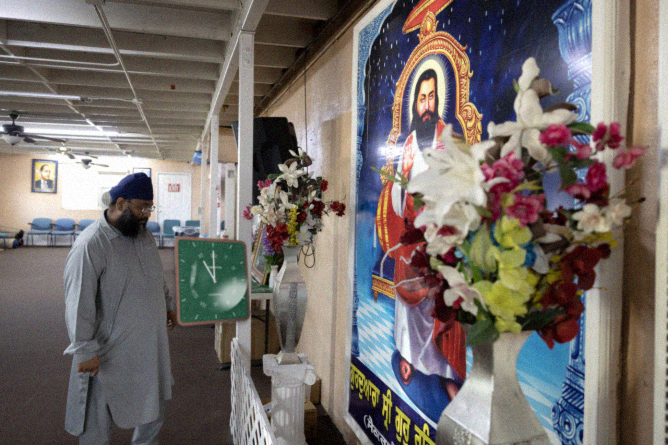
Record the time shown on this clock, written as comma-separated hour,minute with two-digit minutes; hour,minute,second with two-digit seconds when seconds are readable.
11,00
